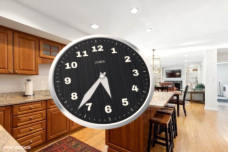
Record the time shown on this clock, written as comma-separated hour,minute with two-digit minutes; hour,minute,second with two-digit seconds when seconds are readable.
5,37
